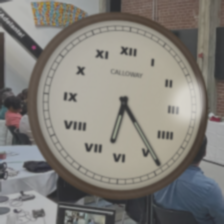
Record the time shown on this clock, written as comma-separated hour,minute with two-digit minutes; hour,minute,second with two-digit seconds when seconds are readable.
6,24
